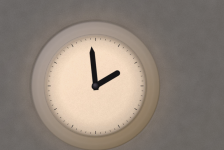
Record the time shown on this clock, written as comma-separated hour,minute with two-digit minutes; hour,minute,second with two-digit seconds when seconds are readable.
1,59
